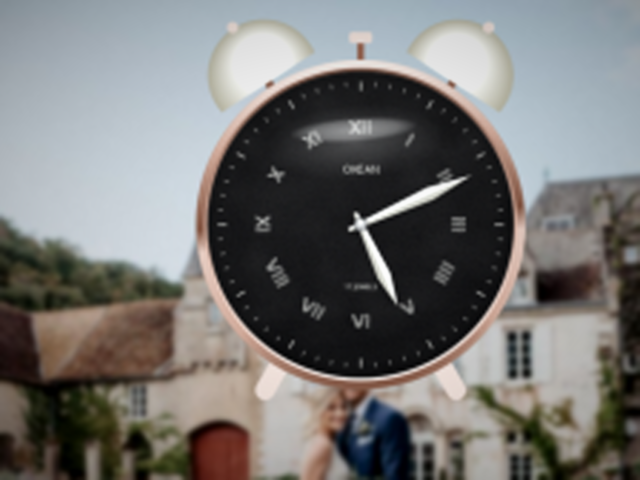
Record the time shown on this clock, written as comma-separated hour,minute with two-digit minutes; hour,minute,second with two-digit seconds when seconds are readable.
5,11
